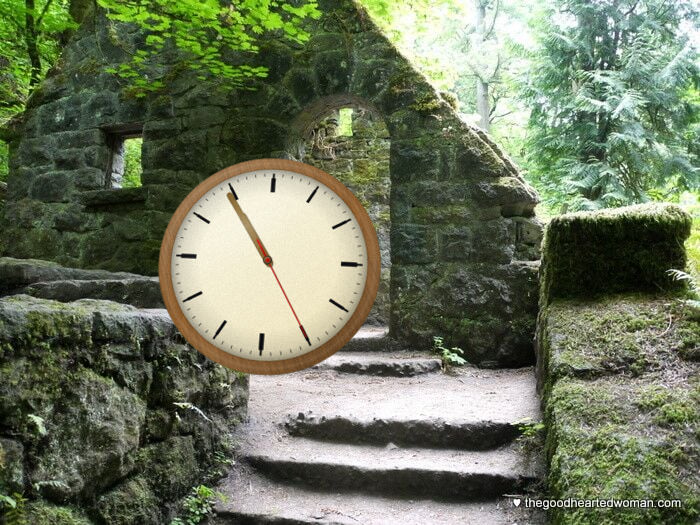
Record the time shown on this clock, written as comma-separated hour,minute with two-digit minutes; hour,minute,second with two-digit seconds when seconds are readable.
10,54,25
